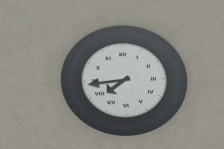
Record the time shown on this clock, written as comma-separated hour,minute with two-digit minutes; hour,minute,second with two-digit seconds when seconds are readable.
7,44
